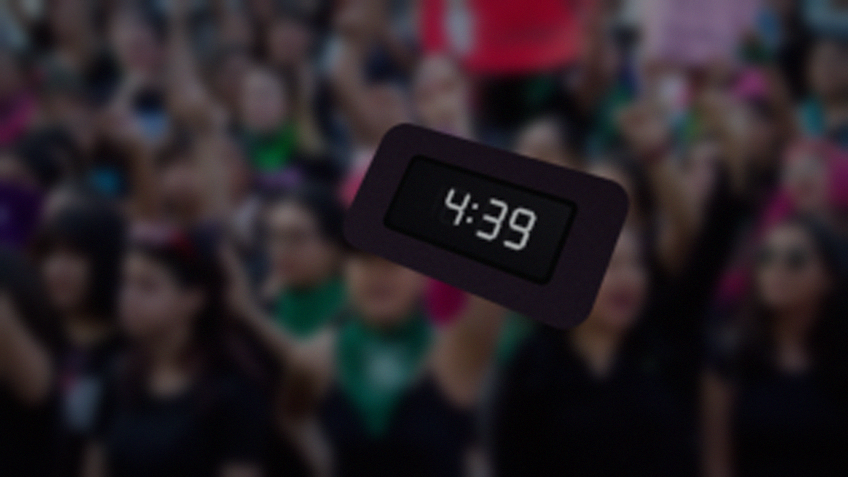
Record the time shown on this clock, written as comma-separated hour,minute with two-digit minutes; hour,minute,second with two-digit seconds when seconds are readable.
4,39
